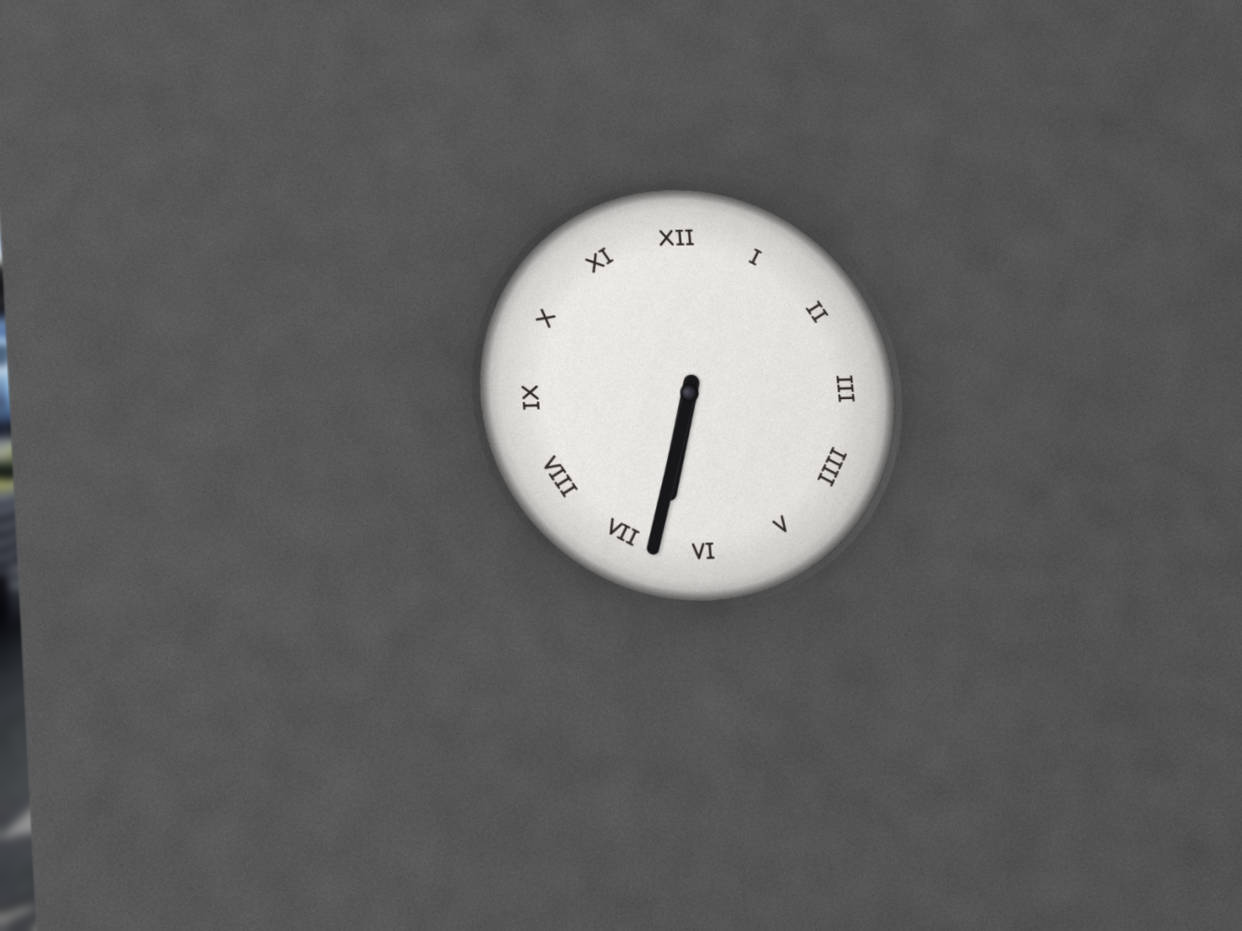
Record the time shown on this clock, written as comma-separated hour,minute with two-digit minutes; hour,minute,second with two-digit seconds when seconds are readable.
6,33
